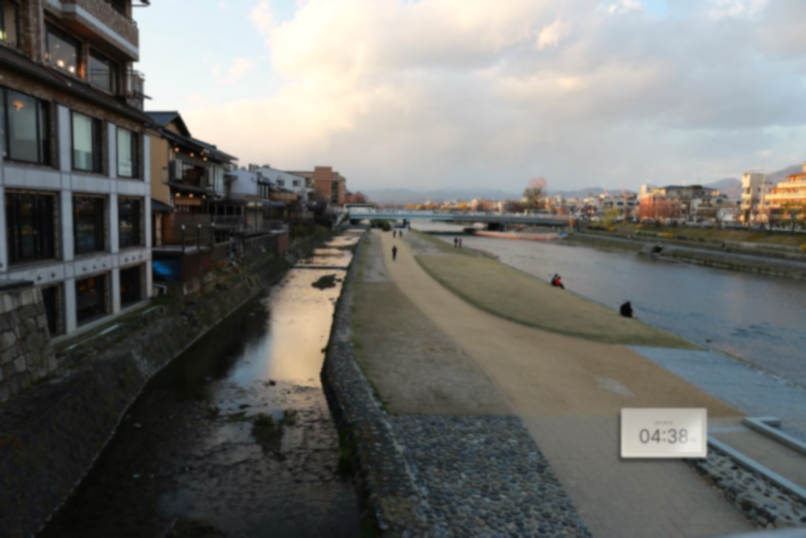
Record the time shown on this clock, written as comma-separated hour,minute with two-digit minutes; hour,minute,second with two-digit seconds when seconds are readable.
4,38
